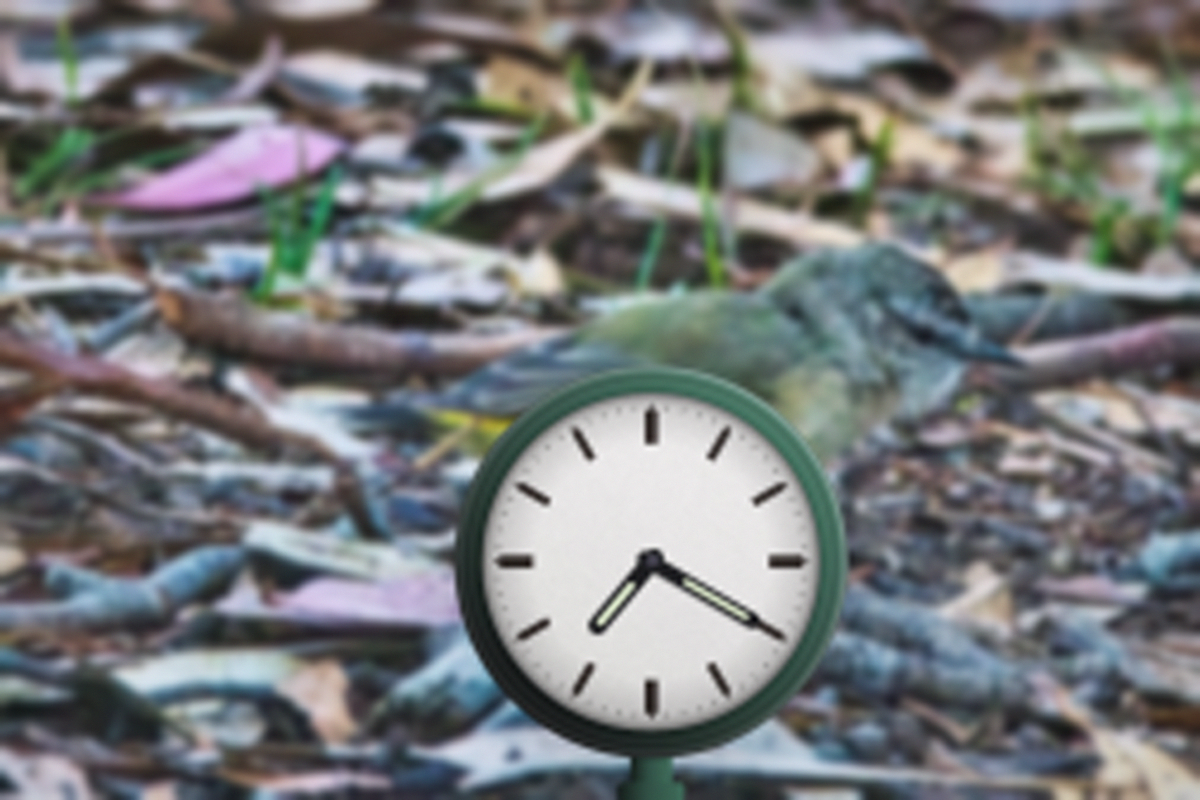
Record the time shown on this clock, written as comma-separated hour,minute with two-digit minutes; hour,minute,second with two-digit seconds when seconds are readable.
7,20
